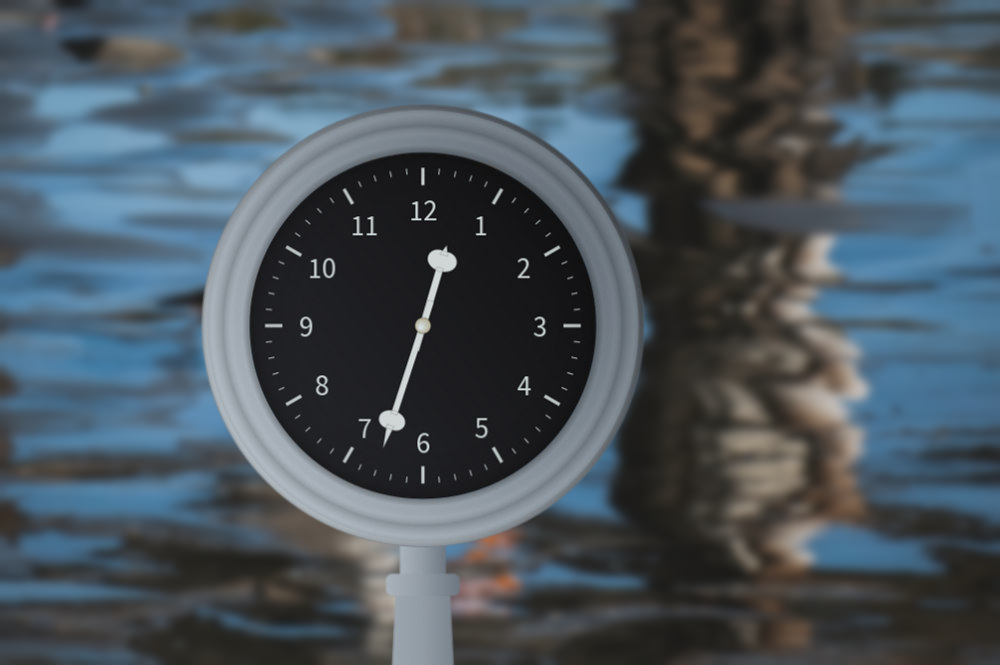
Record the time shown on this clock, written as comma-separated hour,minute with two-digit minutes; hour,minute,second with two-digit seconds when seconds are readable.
12,33
